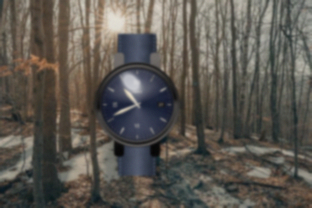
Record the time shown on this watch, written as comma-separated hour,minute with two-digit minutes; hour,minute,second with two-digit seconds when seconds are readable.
10,41
